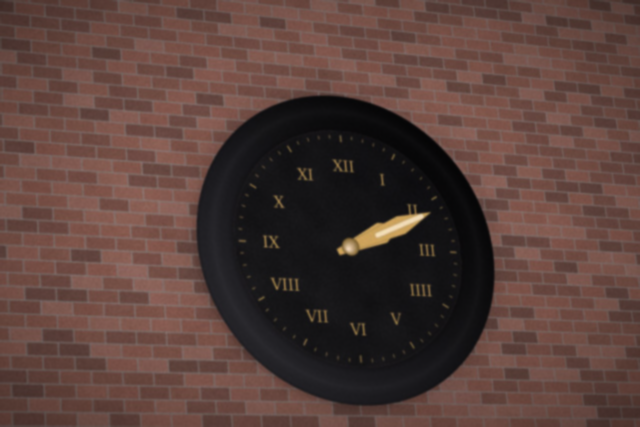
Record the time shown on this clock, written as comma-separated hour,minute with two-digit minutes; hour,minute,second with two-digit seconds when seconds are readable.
2,11
